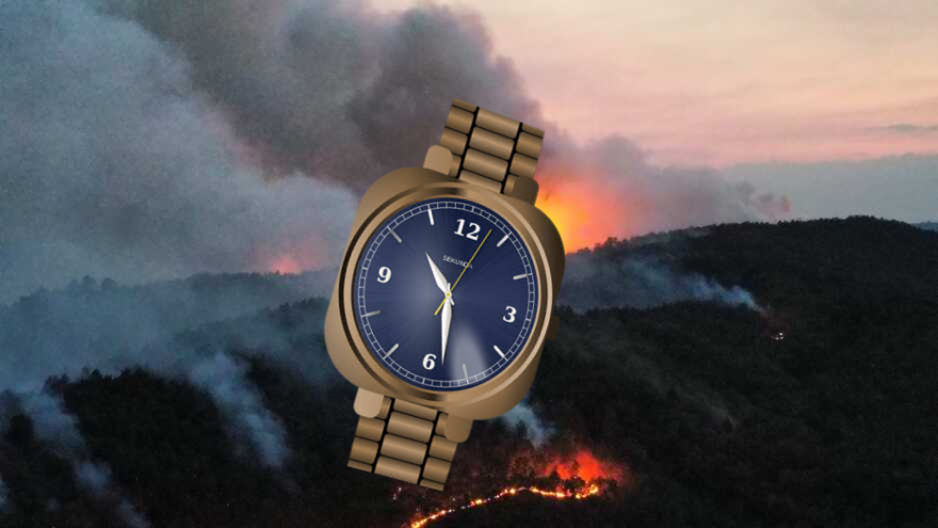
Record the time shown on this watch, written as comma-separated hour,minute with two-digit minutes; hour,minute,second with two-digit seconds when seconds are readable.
10,28,03
